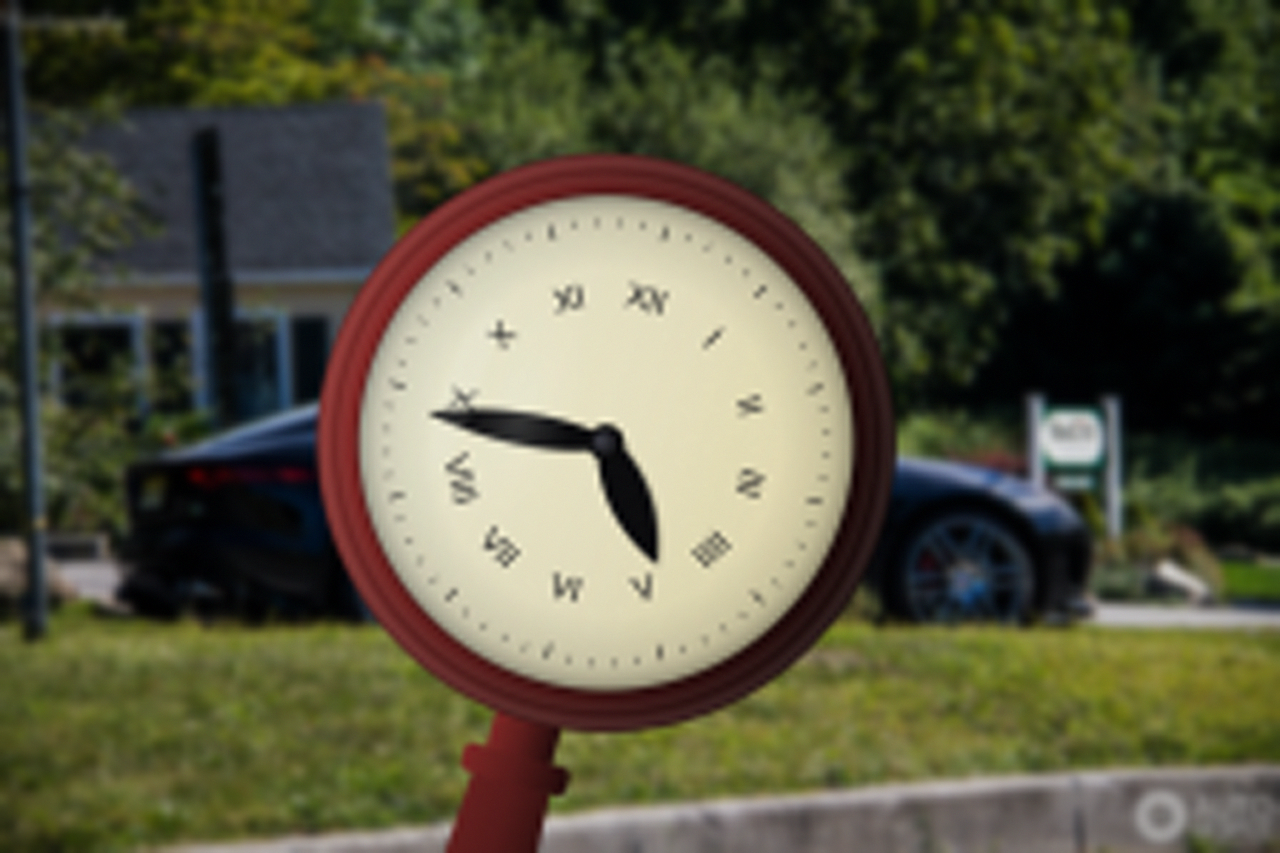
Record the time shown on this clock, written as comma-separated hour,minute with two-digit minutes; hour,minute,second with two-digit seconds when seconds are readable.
4,44
